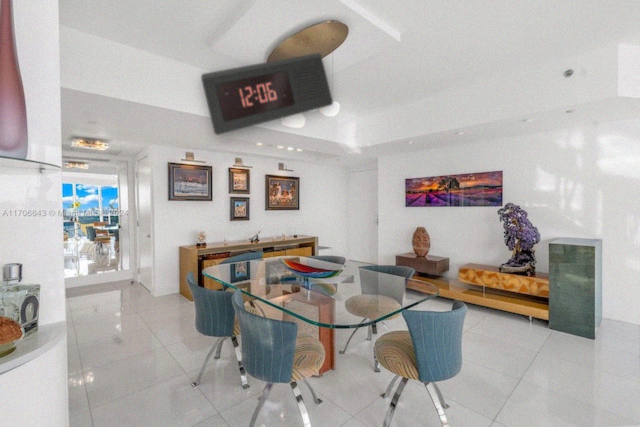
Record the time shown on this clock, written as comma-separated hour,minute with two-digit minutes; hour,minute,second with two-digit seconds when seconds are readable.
12,06
